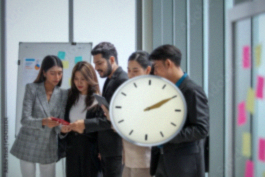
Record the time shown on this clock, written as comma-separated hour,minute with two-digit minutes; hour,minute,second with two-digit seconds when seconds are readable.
2,10
